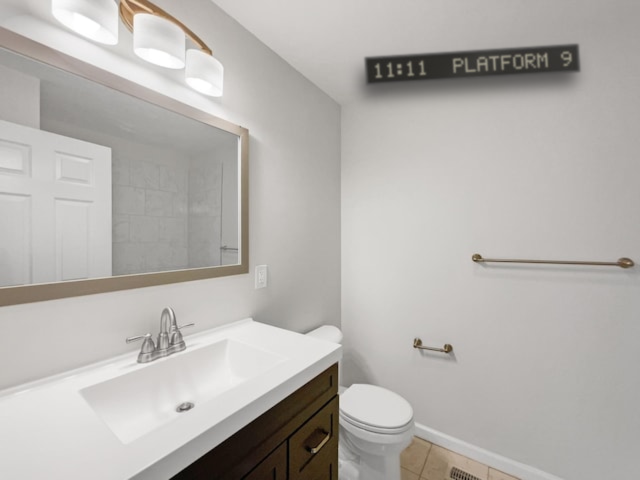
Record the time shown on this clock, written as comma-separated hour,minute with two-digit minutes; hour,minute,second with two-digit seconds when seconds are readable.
11,11
